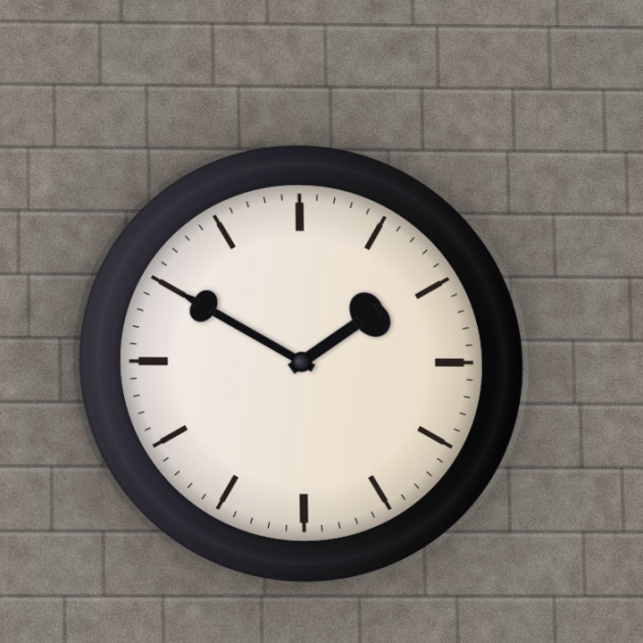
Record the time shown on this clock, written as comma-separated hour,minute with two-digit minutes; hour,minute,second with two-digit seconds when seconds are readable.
1,50
